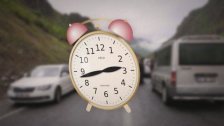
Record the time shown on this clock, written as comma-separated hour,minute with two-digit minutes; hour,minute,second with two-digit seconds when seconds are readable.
2,43
